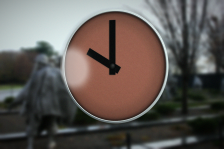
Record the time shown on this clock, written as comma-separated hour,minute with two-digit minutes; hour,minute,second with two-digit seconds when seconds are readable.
10,00
